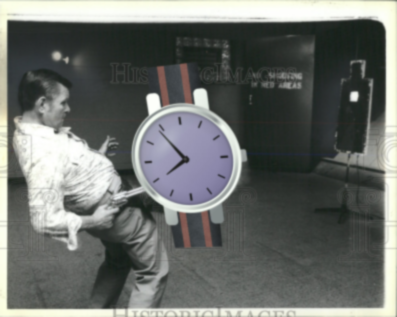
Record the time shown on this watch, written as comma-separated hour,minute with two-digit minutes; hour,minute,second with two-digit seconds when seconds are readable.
7,54
